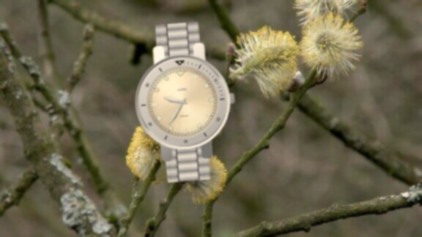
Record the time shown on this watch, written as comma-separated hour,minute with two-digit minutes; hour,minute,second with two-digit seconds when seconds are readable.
9,36
